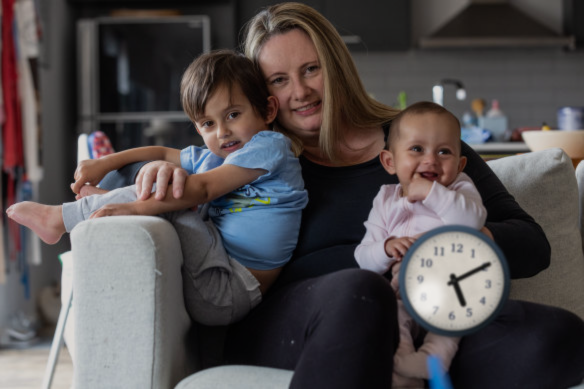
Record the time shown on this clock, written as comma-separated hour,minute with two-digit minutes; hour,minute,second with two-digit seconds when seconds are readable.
5,10
